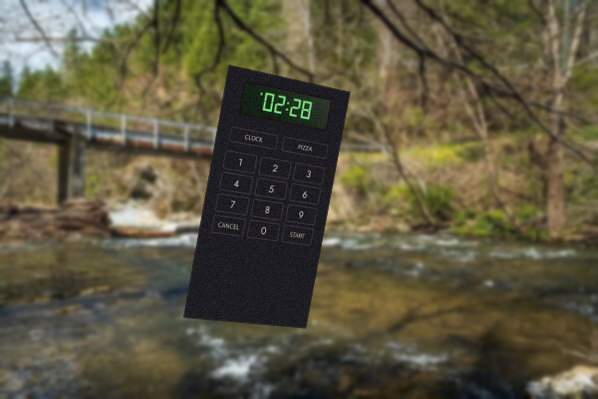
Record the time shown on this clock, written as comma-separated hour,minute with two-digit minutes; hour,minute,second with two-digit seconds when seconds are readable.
2,28
